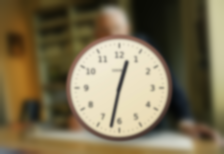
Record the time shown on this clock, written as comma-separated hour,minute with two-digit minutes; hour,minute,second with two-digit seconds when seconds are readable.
12,32
